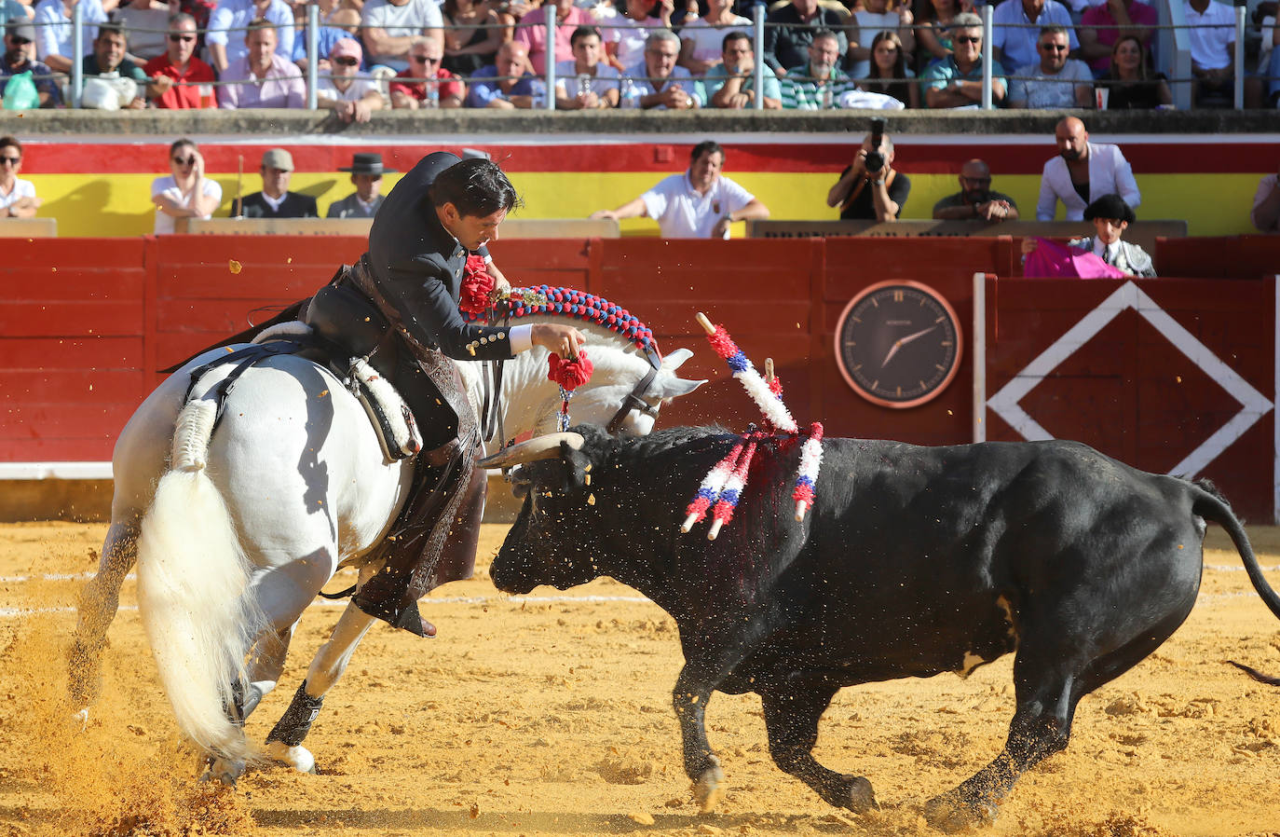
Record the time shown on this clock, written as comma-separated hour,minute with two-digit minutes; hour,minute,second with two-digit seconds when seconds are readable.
7,11
